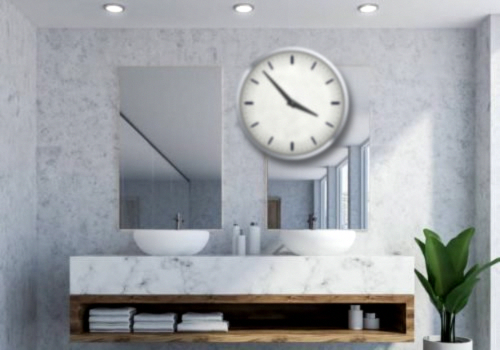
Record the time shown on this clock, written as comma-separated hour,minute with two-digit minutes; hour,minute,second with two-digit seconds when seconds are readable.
3,53
